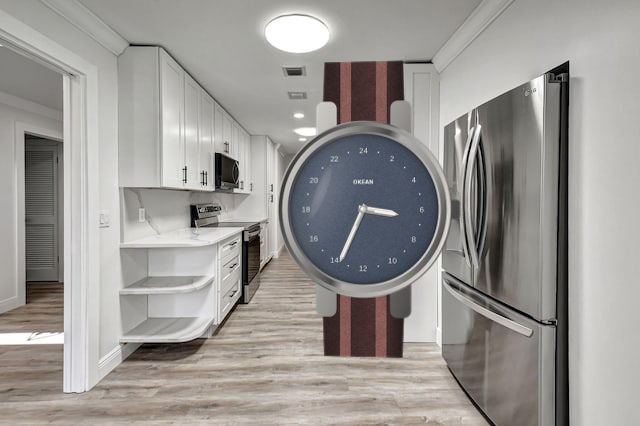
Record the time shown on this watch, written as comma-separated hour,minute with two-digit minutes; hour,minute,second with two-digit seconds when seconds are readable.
6,34
